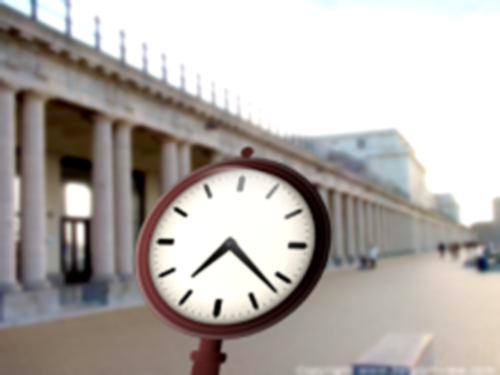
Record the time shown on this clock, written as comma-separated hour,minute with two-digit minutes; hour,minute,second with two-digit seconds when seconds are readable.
7,22
